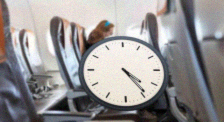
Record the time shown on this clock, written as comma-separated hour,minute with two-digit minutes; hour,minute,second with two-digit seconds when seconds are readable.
4,24
